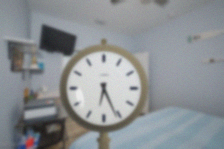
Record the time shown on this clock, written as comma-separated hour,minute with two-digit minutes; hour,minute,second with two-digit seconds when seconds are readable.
6,26
